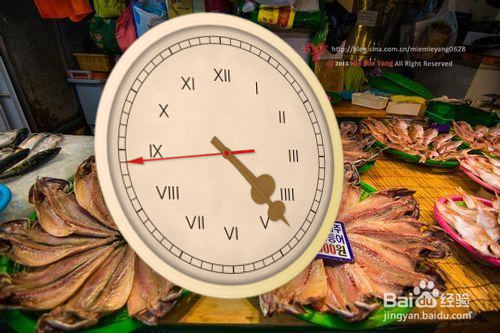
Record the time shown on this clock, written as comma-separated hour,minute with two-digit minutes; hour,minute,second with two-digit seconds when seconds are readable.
4,22,44
